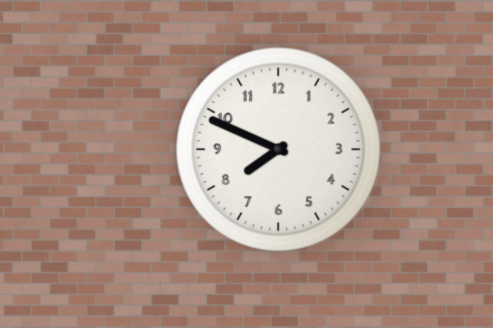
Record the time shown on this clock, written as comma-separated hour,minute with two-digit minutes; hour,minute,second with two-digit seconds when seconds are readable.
7,49
